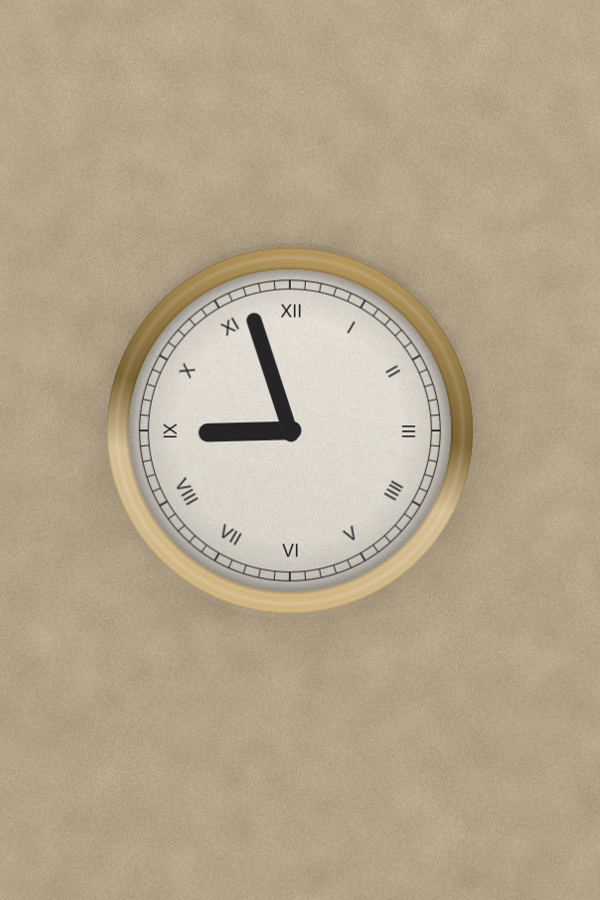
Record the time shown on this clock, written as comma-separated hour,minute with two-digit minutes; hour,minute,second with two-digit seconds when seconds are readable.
8,57
